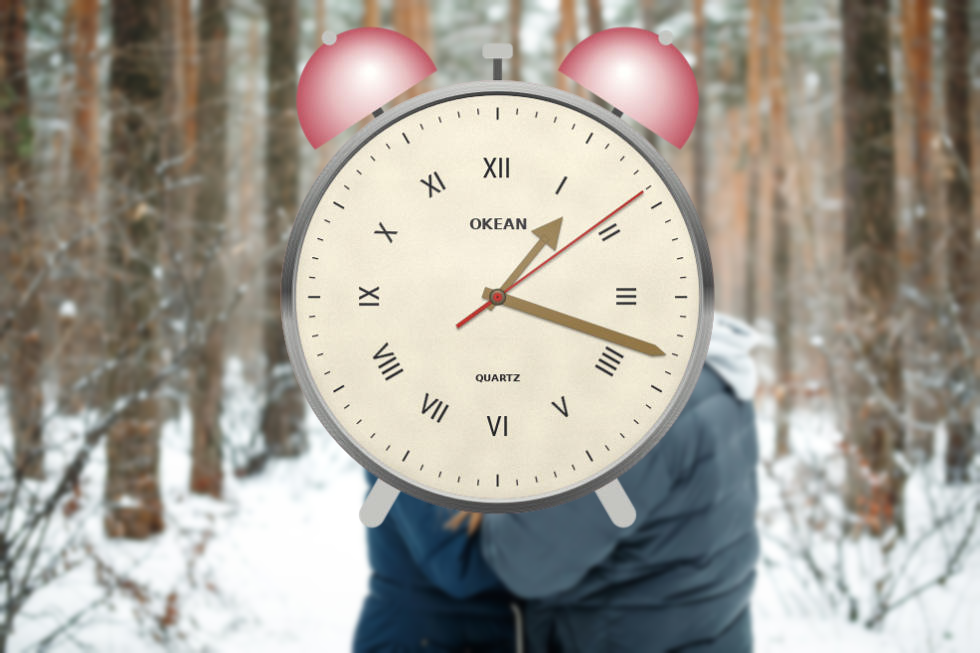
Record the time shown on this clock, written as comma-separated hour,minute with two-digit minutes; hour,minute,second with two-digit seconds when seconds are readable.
1,18,09
